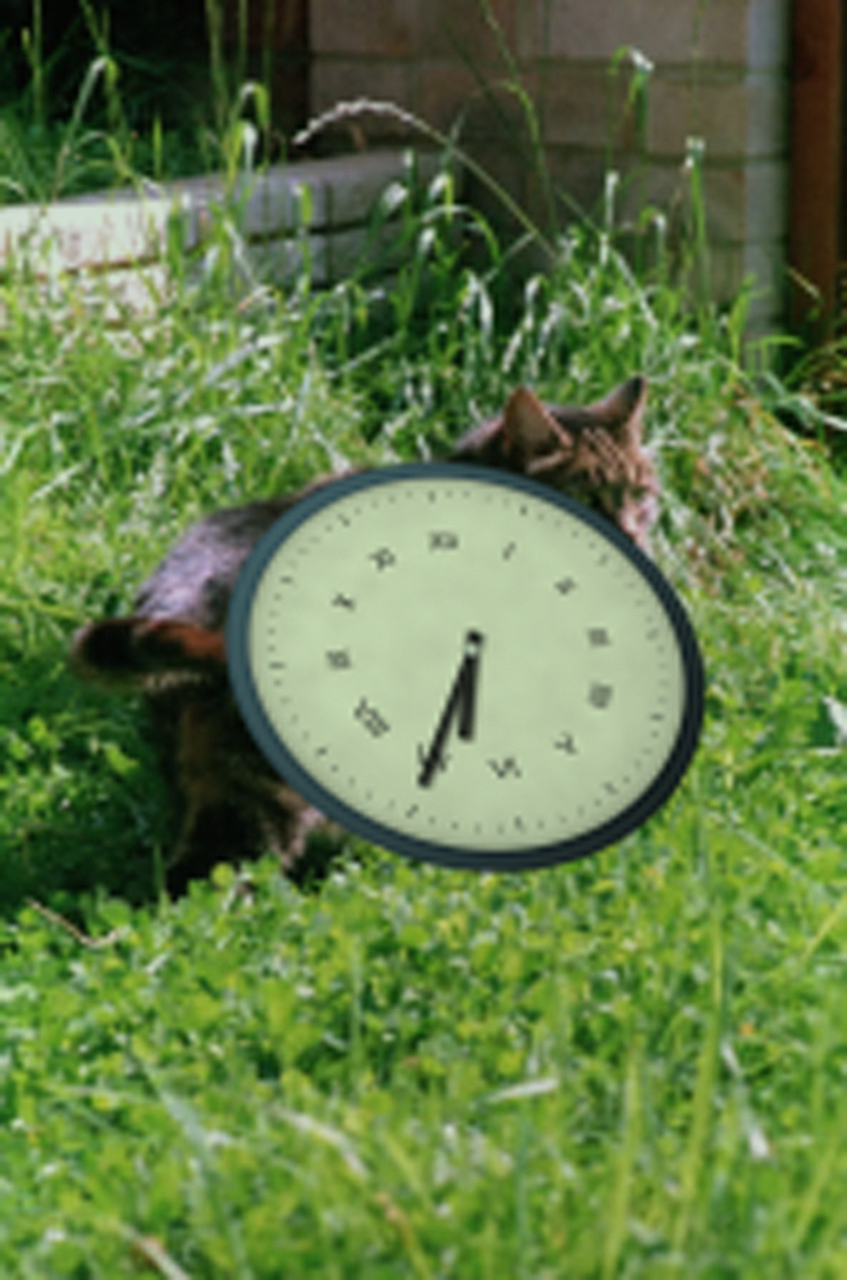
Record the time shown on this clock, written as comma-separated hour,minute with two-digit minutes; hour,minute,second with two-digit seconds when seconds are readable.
6,35
